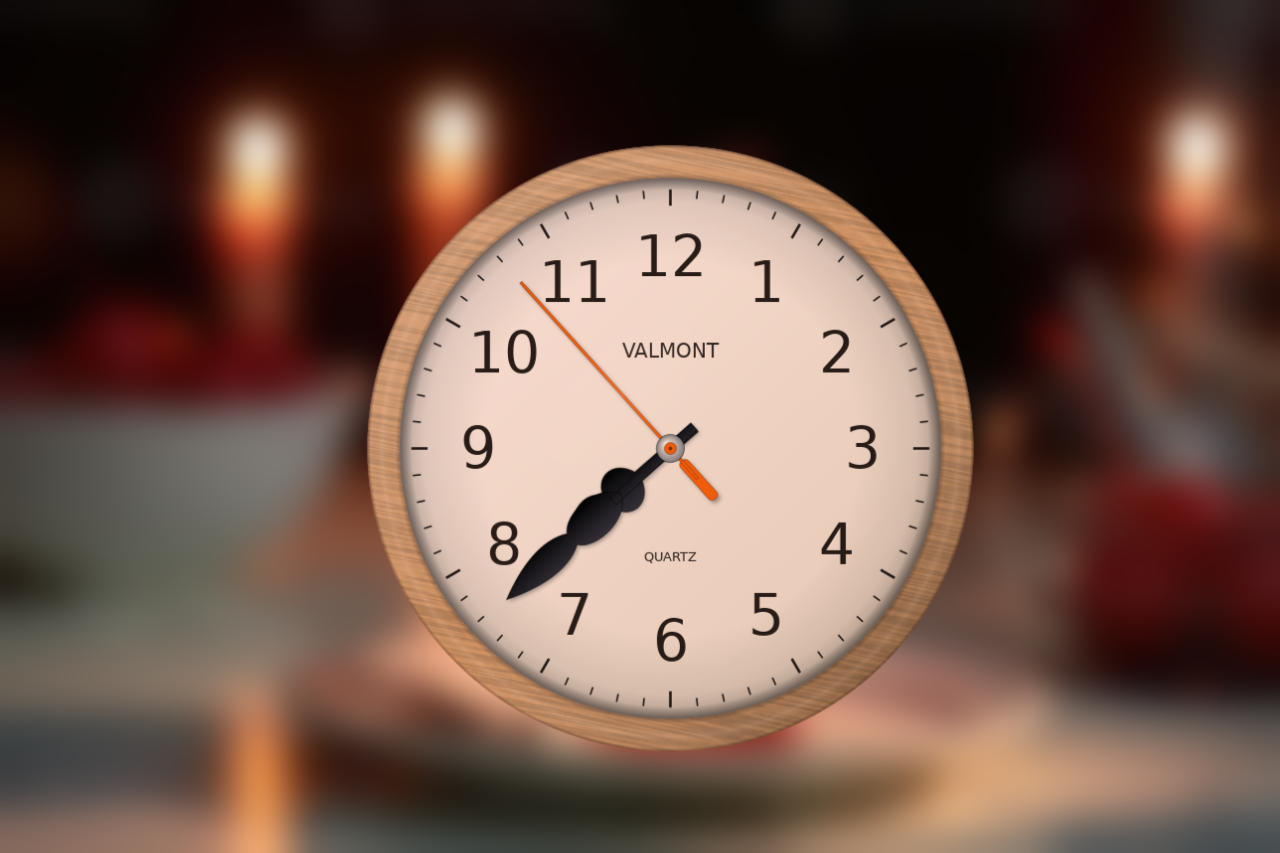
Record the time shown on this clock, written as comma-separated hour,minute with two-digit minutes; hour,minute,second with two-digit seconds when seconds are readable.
7,37,53
